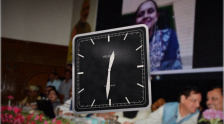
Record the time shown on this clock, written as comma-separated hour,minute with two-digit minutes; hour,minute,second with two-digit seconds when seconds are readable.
12,31
